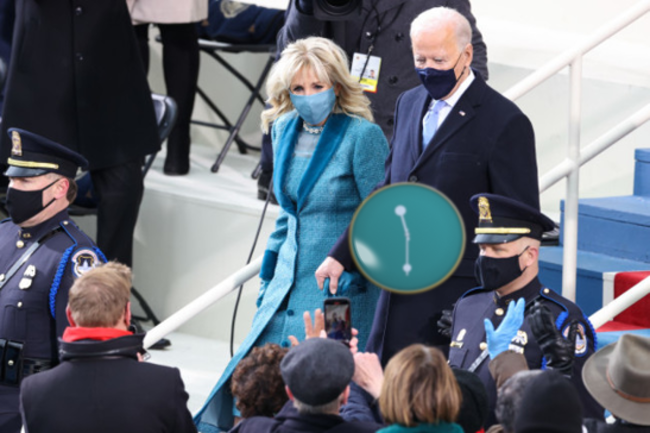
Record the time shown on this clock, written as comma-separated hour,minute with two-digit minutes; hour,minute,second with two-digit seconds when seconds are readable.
11,30
